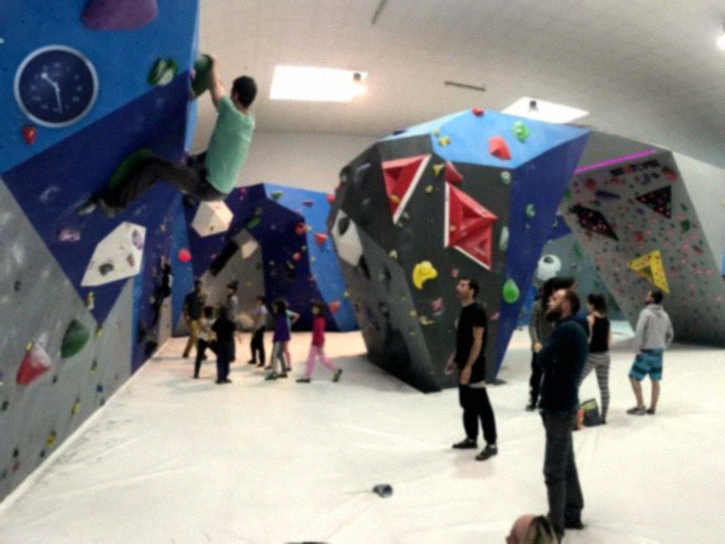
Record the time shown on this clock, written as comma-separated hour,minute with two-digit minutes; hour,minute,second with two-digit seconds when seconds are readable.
10,28
